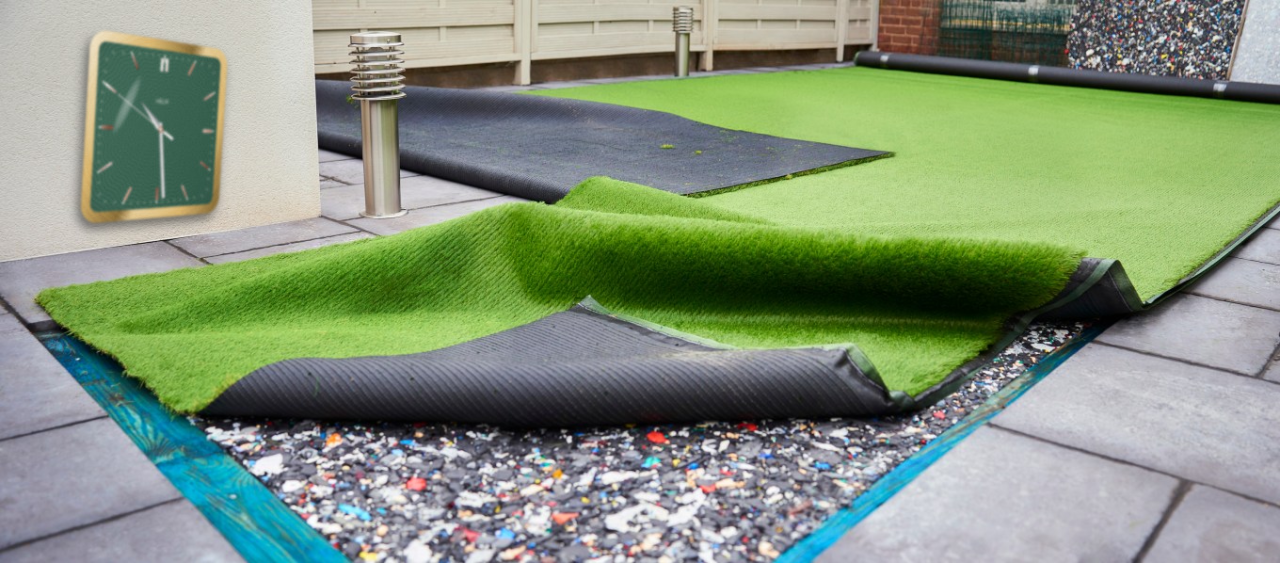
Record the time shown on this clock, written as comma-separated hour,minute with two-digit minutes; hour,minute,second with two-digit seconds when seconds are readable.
10,28,50
